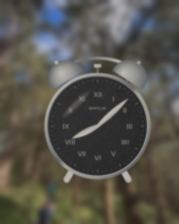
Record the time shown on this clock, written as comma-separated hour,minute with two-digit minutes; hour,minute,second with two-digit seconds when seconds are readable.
8,08
